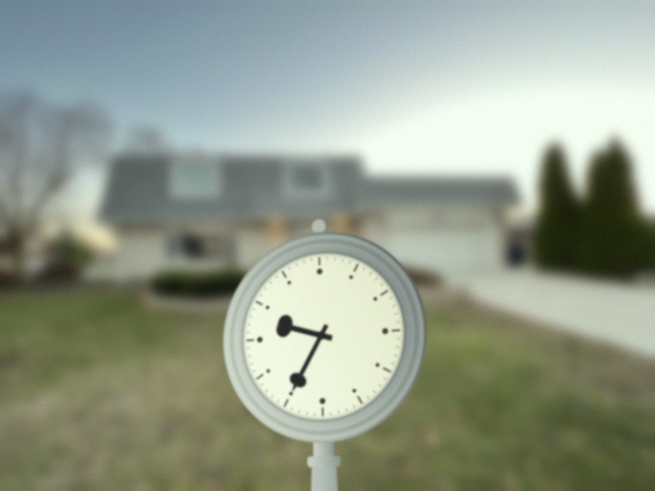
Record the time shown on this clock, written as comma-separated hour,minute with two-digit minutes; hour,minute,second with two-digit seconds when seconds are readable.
9,35
